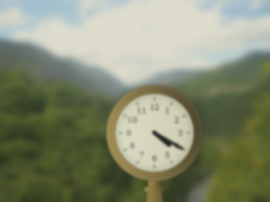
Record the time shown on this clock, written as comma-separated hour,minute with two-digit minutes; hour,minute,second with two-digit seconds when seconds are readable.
4,20
